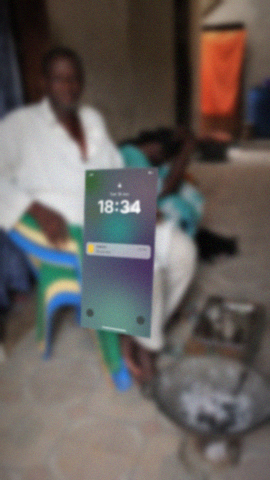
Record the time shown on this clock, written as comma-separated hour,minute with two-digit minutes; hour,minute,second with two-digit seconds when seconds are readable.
18,34
